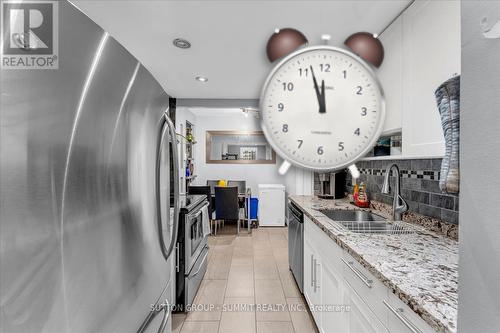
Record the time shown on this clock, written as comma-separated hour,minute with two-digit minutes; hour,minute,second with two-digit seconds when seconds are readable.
11,57
